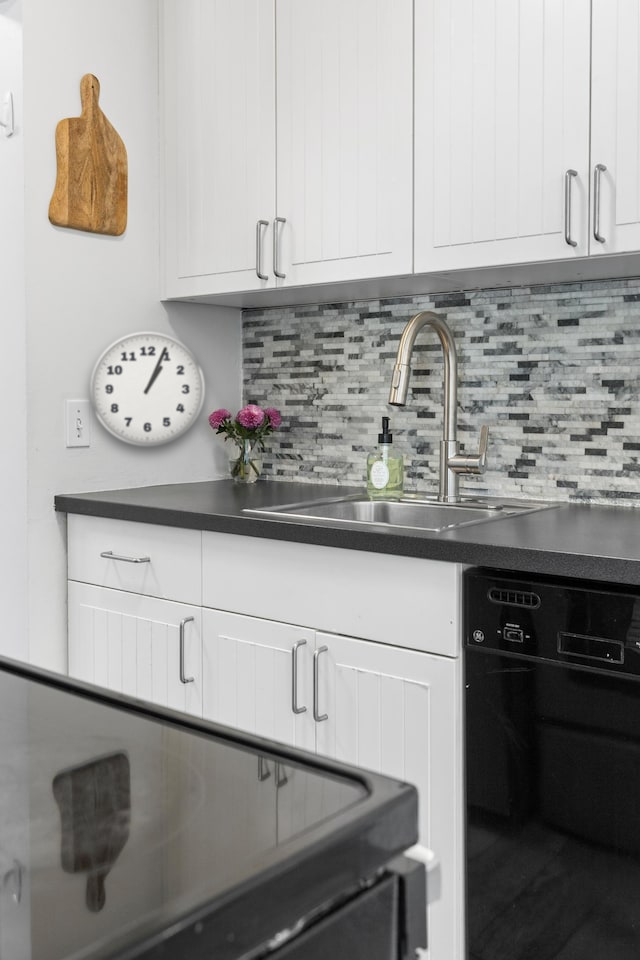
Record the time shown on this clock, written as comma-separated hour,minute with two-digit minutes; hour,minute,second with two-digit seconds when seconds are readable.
1,04
